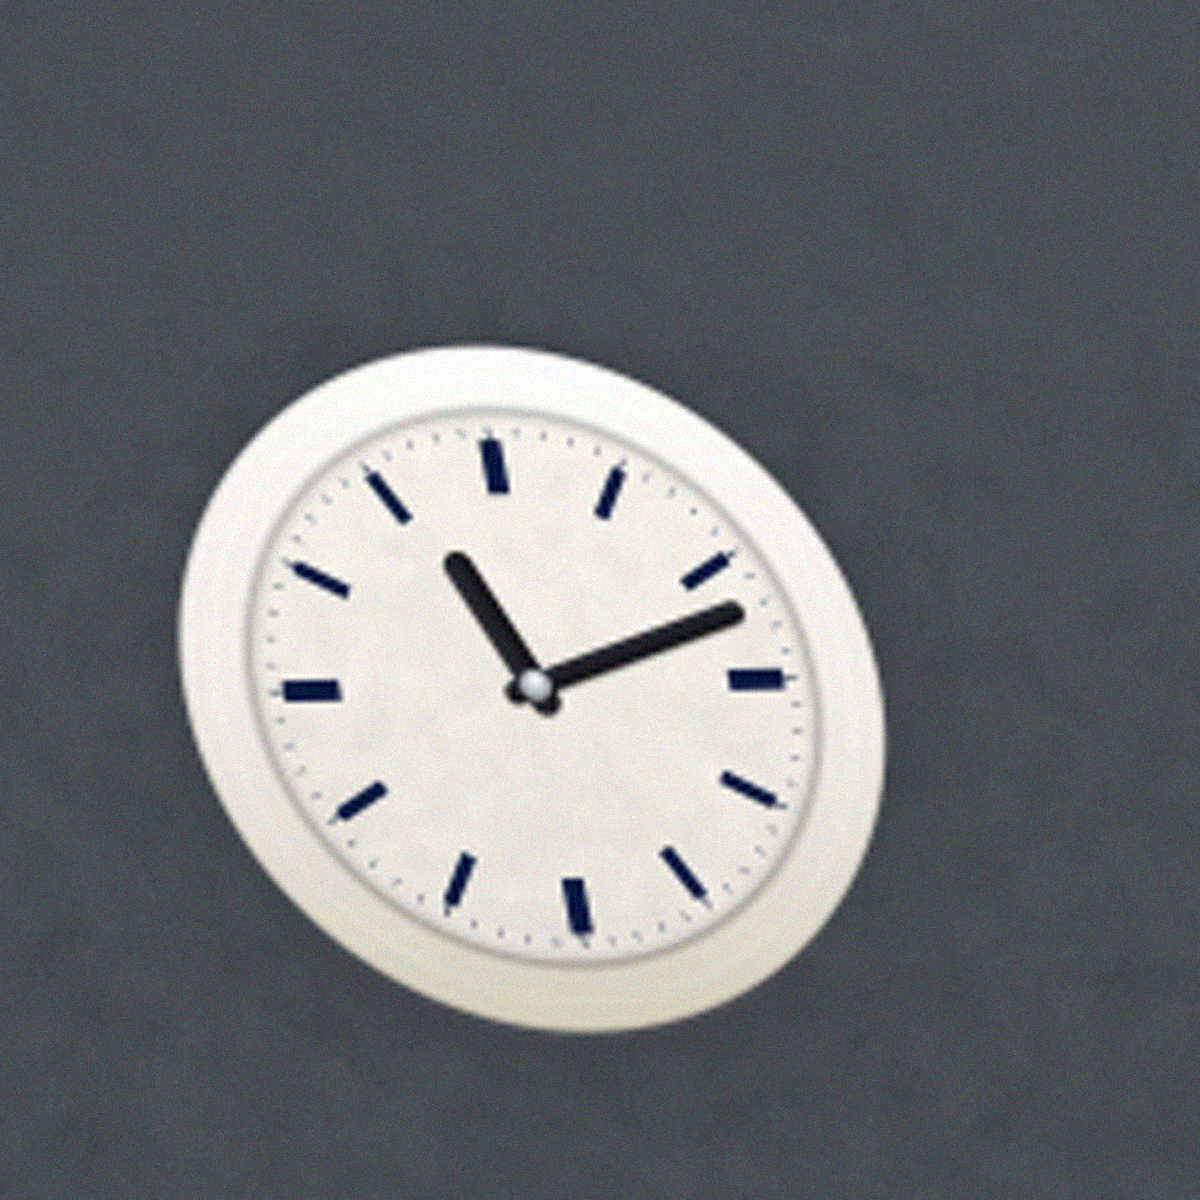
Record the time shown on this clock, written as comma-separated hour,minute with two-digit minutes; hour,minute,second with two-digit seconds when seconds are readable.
11,12
